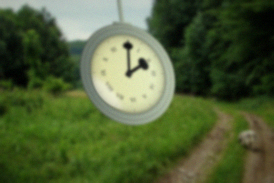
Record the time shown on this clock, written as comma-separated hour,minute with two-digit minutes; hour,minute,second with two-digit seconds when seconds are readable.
2,01
